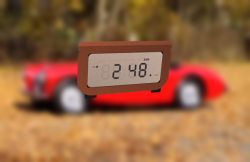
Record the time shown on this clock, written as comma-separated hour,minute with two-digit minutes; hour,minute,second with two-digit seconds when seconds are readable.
2,48
